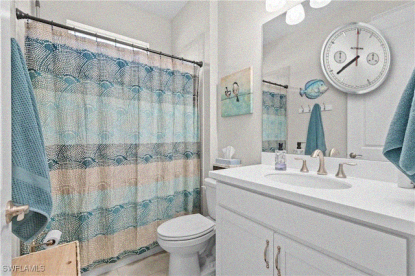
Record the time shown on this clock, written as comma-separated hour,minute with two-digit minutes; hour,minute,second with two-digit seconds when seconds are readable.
7,38
